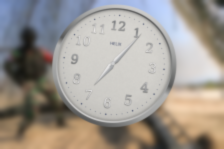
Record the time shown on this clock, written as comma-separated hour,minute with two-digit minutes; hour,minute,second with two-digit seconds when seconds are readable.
7,06
